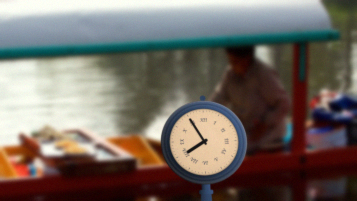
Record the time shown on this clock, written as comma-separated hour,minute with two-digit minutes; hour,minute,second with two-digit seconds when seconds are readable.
7,55
